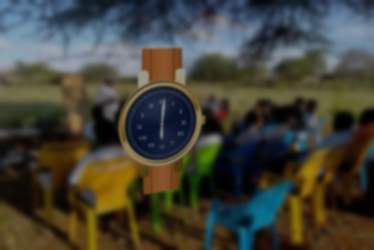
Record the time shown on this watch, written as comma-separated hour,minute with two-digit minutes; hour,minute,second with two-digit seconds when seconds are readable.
6,01
